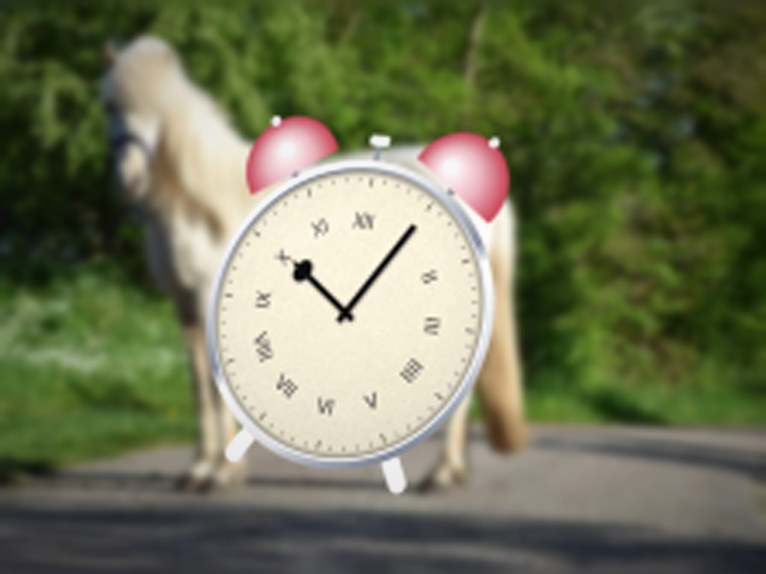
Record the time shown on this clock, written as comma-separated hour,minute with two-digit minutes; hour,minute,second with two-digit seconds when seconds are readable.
10,05
